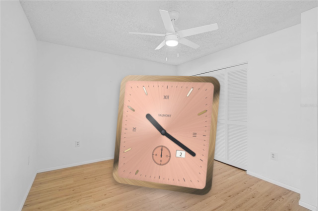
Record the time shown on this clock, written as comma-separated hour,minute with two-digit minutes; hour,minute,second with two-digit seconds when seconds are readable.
10,20
